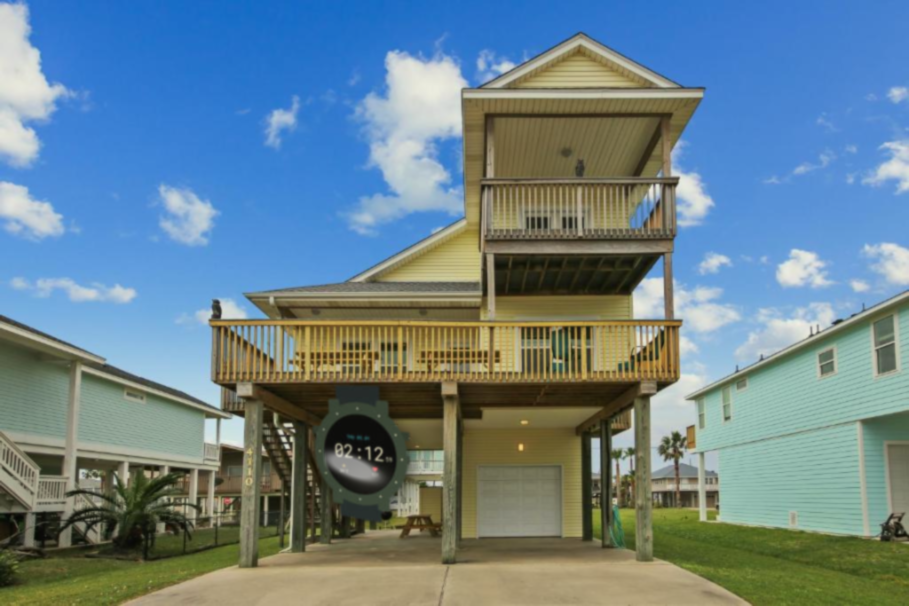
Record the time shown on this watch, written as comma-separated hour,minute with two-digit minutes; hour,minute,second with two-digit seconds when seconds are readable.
2,12
